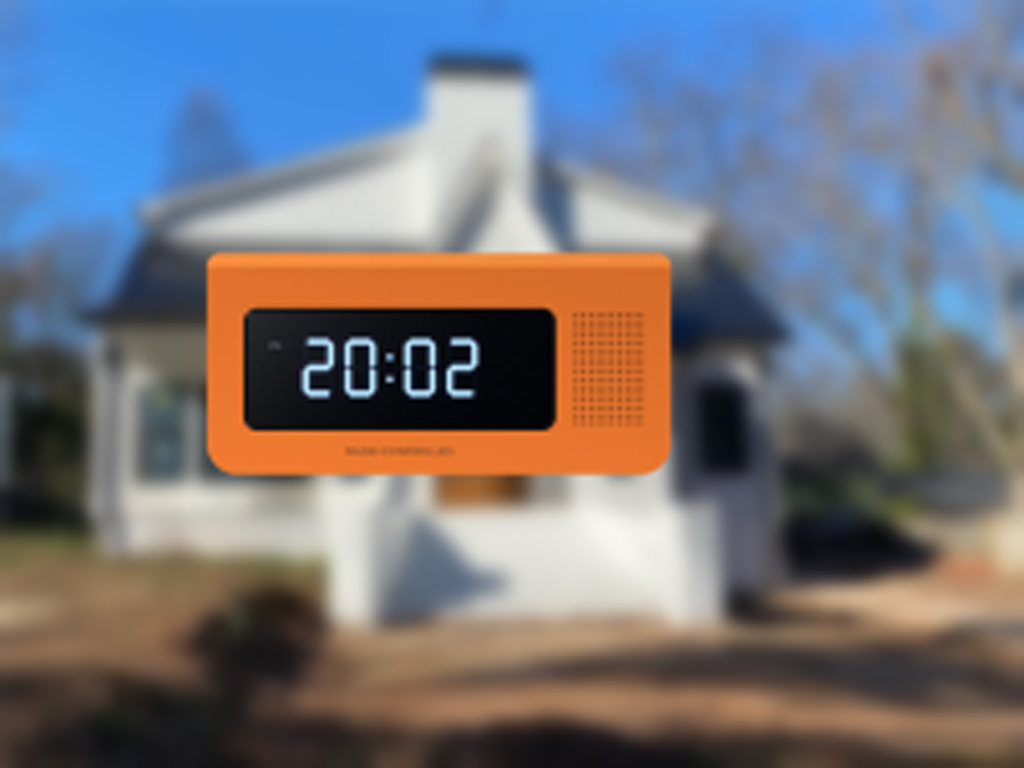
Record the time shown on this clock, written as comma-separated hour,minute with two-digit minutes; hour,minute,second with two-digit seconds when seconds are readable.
20,02
